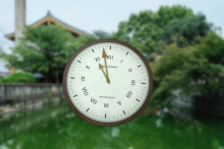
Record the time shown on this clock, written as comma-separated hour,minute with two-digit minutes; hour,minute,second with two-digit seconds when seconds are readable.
10,58
